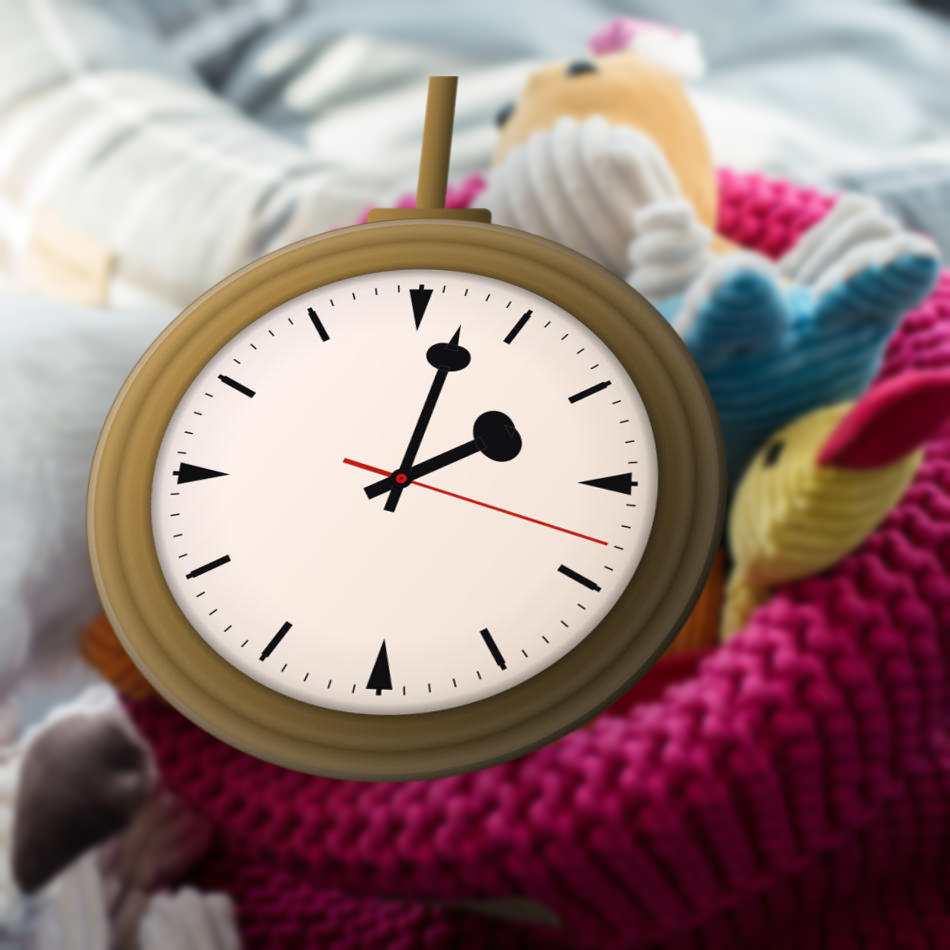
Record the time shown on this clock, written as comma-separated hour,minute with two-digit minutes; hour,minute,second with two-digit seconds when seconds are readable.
2,02,18
